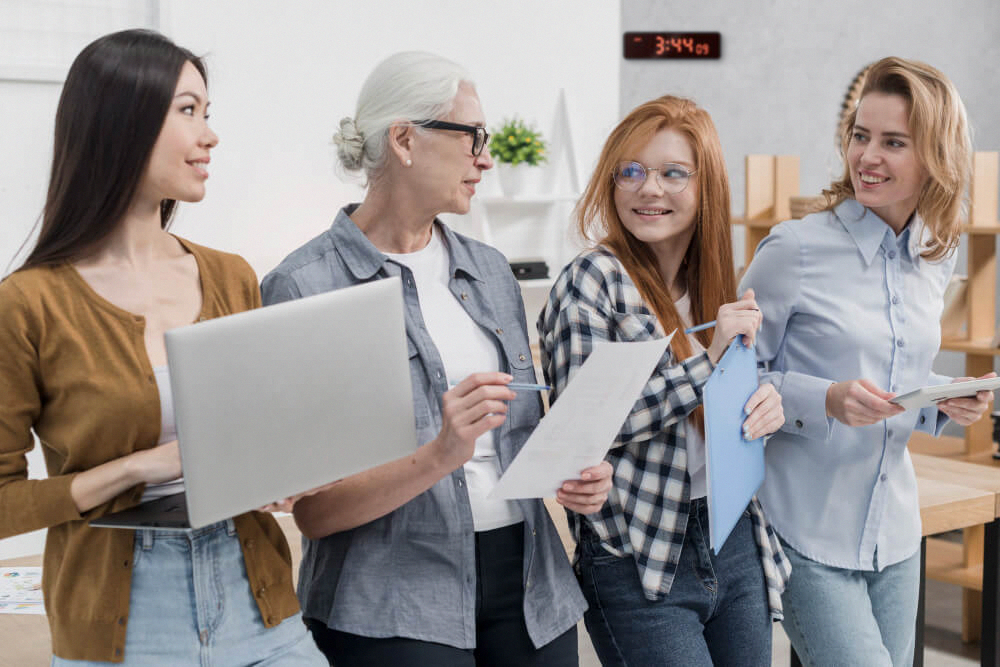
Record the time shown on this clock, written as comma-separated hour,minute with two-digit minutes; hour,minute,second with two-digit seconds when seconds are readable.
3,44
